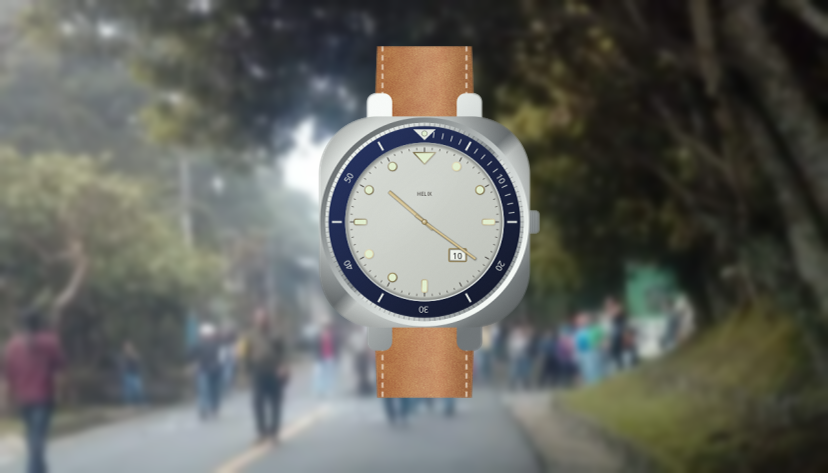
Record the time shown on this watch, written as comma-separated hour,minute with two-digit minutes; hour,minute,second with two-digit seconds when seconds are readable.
10,21
